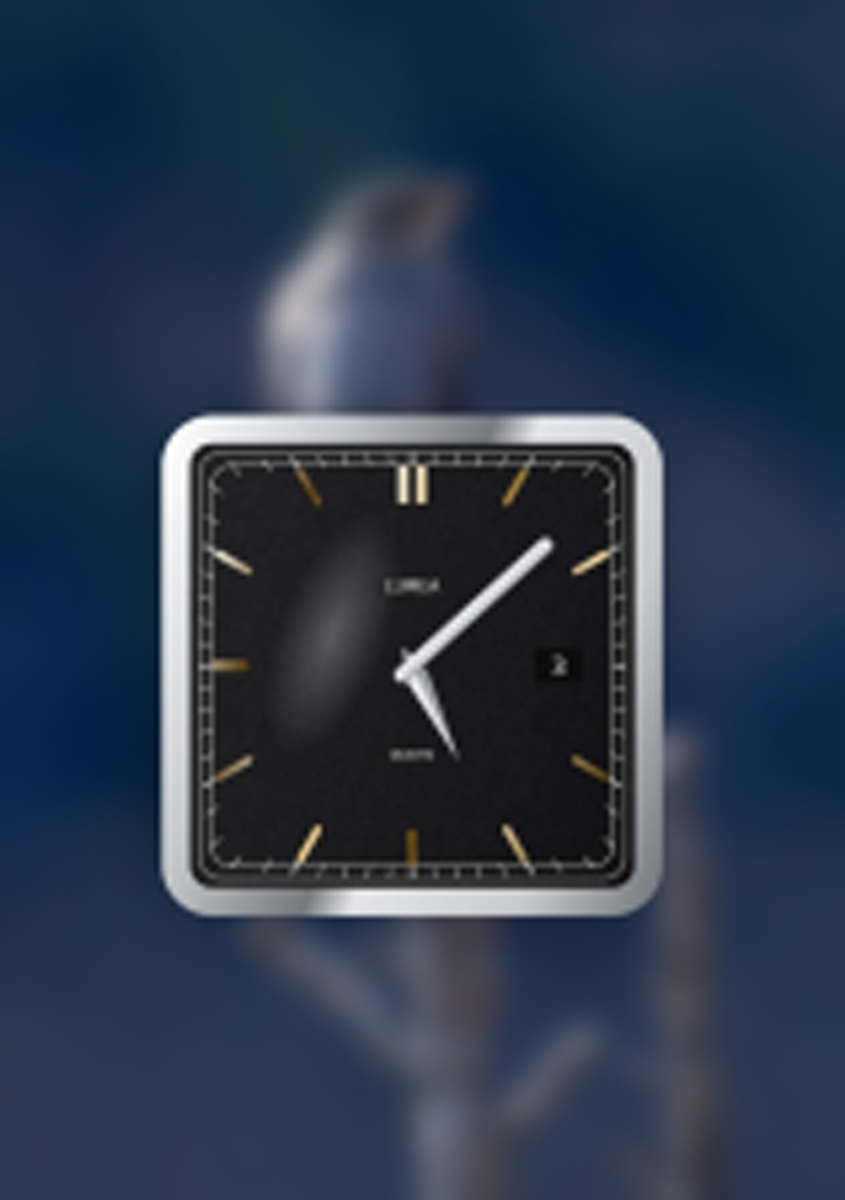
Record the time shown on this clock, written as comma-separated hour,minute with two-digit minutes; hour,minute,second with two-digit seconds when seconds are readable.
5,08
